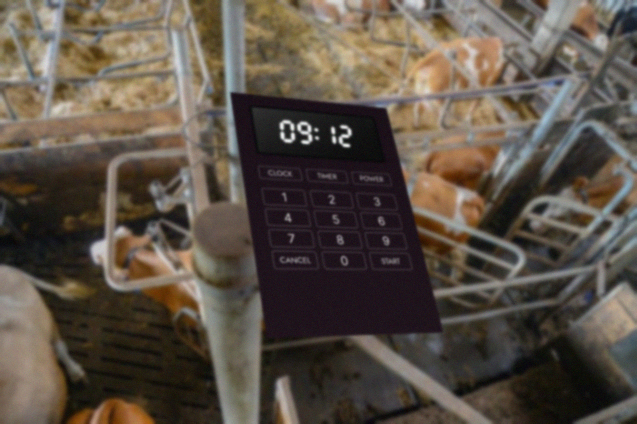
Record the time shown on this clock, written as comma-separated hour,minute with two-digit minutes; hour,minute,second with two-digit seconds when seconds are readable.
9,12
